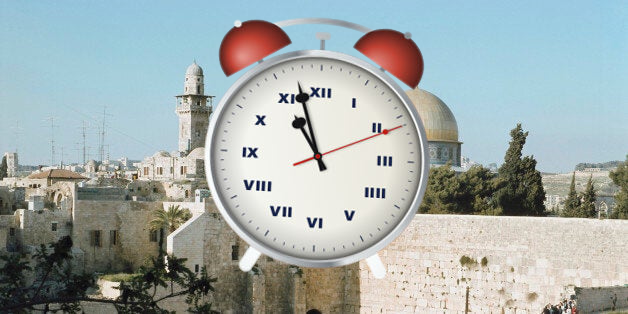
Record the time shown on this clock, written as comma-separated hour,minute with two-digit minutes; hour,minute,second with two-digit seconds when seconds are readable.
10,57,11
